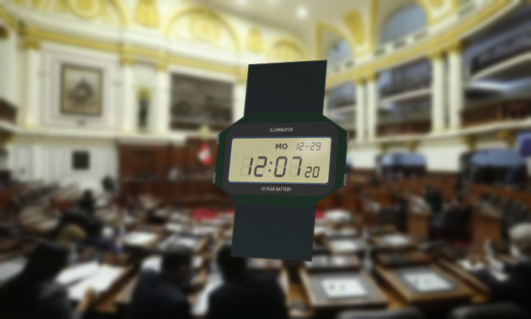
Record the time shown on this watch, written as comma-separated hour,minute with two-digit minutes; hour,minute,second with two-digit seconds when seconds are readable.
12,07,20
